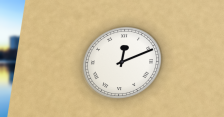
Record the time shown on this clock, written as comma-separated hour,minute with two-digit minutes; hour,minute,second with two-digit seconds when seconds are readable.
12,11
